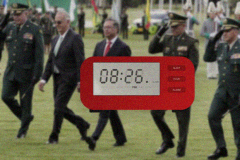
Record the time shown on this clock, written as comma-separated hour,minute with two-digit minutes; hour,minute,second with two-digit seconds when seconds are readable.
8,26
